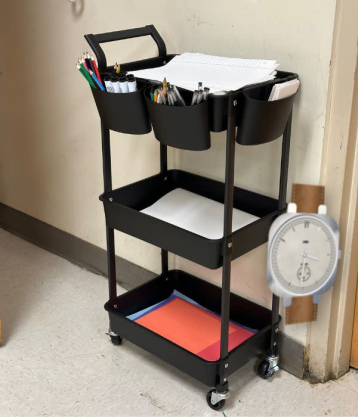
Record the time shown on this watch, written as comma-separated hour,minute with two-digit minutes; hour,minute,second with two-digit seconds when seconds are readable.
3,31
